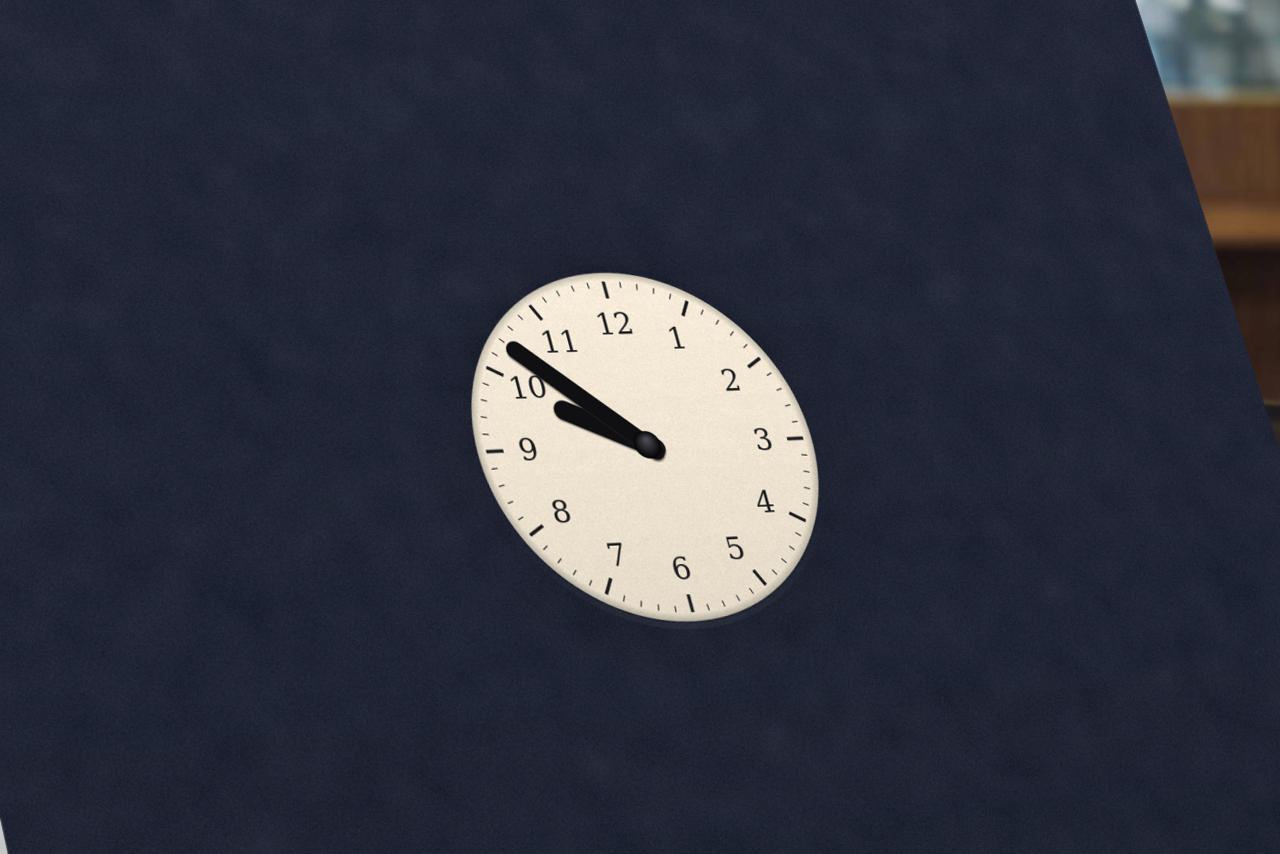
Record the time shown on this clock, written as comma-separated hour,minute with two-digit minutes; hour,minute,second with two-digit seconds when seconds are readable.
9,52
